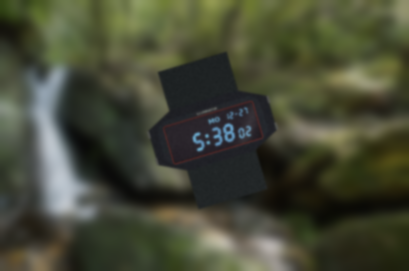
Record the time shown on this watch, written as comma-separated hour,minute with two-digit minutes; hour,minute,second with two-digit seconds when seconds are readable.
5,38
